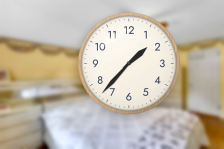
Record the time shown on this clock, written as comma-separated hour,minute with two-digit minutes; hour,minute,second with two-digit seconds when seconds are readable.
1,37
